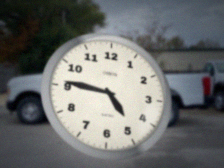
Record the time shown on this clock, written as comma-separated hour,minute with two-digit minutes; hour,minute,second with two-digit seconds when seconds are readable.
4,46
